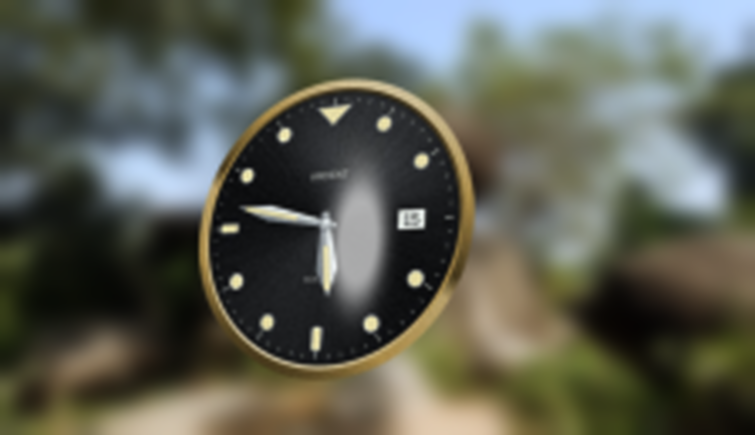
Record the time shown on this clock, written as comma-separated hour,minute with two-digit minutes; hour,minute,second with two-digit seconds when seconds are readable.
5,47
